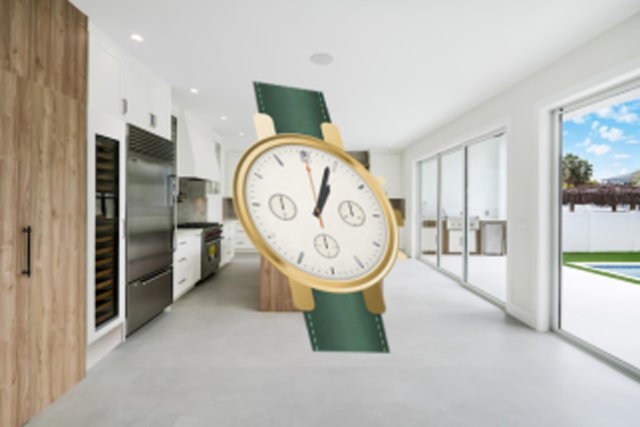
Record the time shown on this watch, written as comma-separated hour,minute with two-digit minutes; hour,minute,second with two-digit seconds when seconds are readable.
1,04
